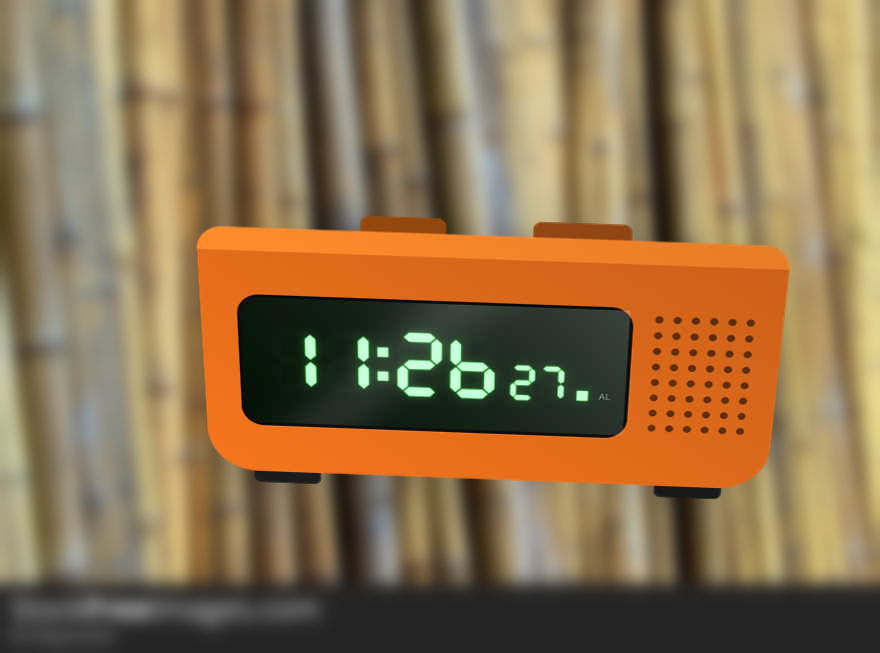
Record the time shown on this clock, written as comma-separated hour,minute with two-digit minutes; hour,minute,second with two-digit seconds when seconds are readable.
11,26,27
